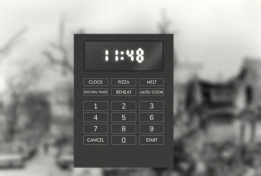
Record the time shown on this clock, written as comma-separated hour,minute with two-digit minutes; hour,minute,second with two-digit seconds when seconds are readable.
11,48
